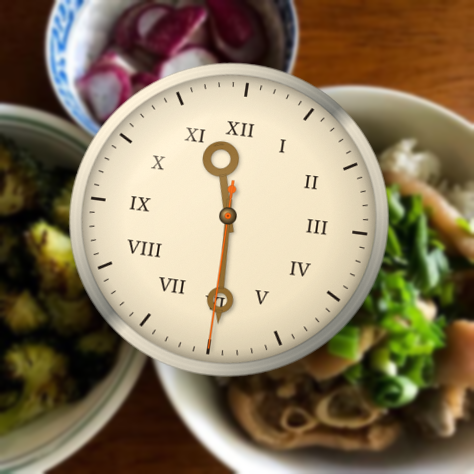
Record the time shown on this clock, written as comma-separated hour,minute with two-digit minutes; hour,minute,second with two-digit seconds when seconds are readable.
11,29,30
